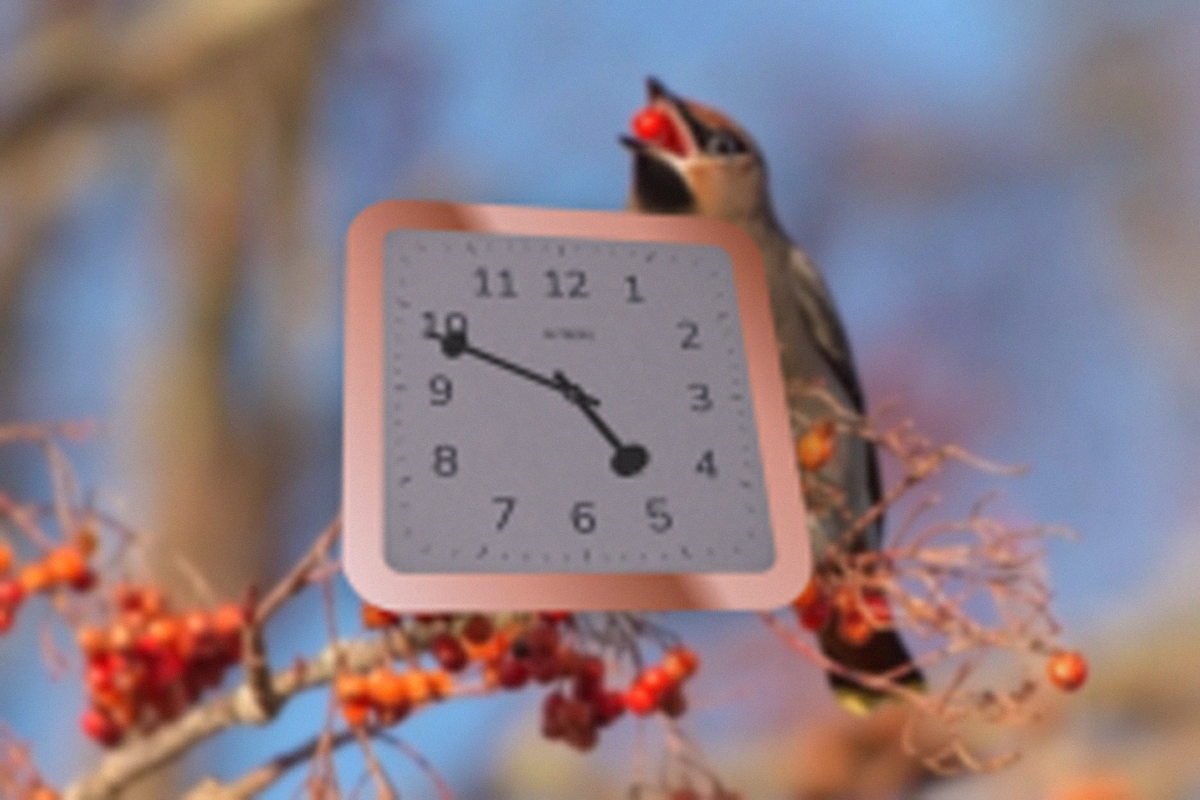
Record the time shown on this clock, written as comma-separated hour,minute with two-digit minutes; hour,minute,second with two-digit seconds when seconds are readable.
4,49
